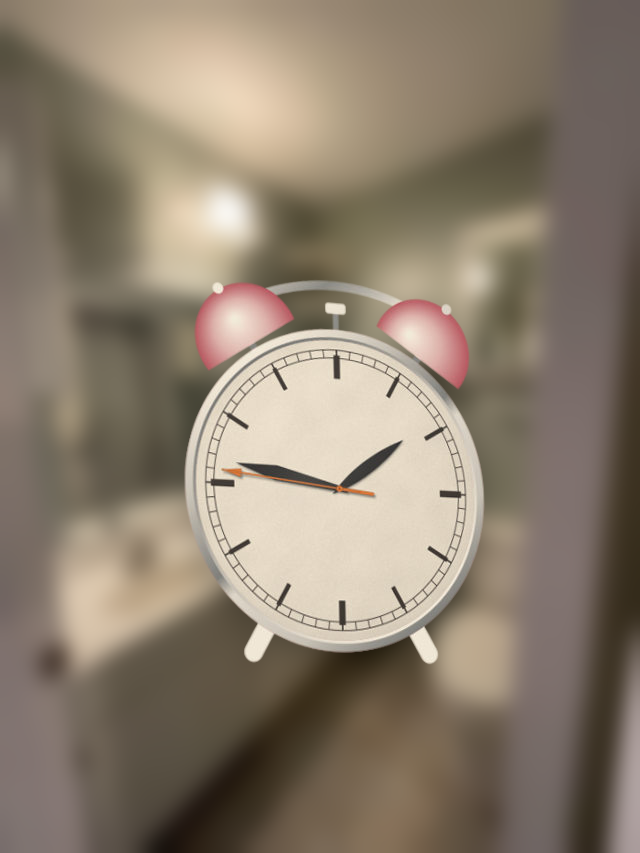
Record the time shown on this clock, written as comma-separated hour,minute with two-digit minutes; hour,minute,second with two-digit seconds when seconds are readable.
1,46,46
